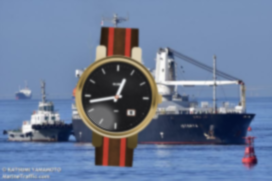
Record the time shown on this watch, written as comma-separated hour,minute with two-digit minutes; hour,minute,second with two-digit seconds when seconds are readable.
12,43
